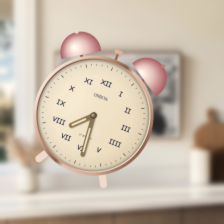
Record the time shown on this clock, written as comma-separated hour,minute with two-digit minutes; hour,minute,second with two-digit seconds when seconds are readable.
7,29
